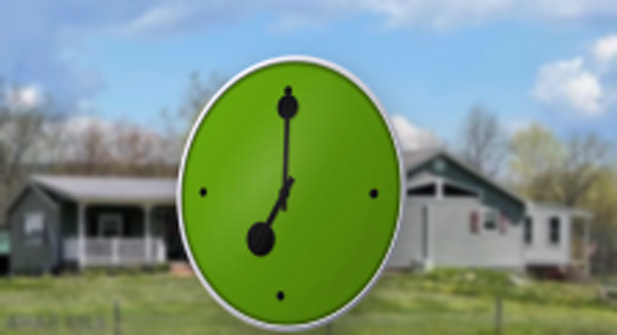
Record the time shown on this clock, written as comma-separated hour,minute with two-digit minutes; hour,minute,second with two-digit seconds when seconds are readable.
7,00
